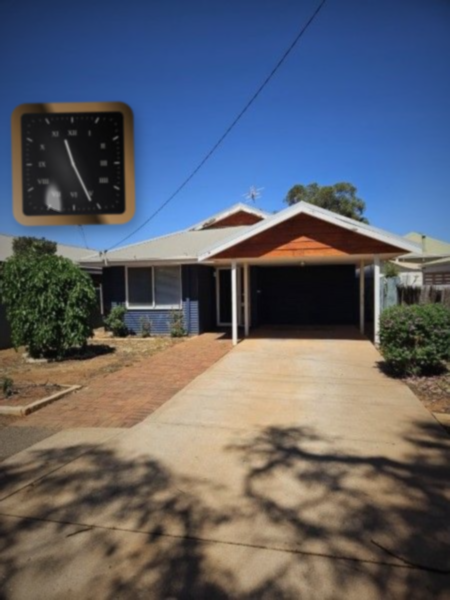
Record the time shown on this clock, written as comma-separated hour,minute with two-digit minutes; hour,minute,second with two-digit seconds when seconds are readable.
11,26
